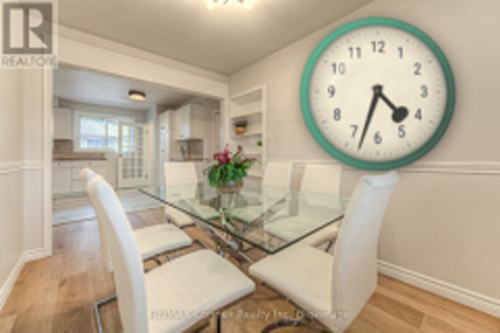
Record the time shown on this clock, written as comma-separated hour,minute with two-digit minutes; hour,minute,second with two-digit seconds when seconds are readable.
4,33
